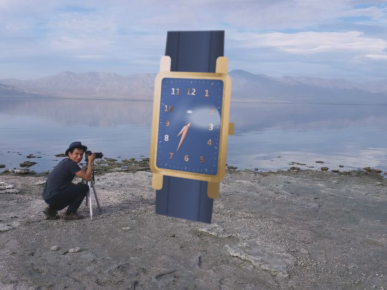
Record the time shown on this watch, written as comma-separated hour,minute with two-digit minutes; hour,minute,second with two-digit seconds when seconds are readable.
7,34
